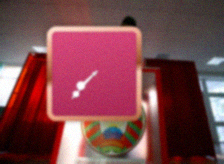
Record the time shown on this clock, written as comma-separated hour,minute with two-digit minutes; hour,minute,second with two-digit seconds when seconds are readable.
7,37
